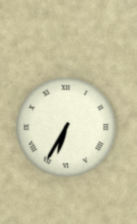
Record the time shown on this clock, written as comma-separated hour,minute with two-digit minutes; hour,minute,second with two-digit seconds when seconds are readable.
6,35
